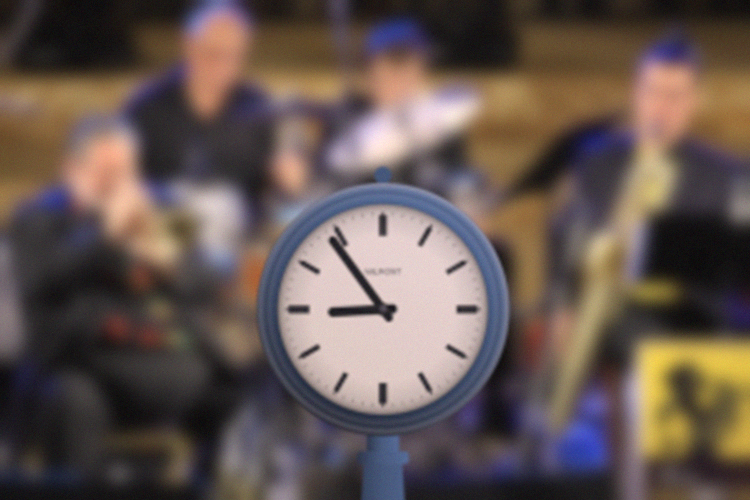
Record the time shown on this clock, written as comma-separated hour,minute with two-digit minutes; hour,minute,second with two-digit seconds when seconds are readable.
8,54
